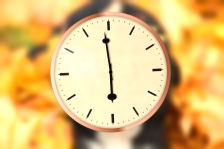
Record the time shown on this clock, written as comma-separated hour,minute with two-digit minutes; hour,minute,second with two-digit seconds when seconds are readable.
5,59
